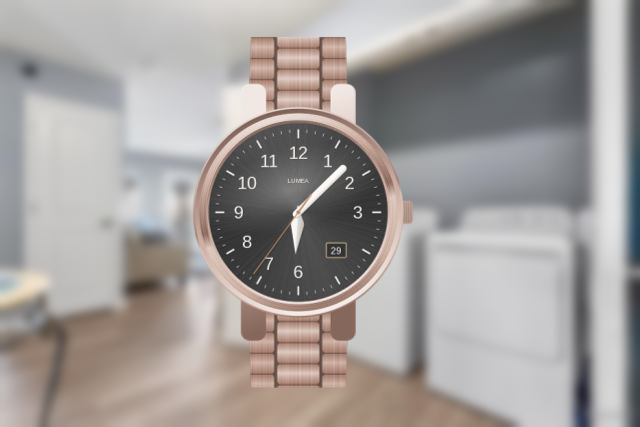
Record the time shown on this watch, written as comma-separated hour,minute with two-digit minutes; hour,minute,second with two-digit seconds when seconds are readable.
6,07,36
